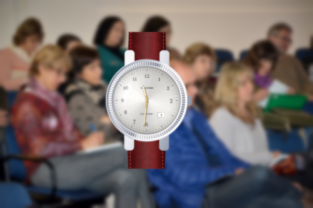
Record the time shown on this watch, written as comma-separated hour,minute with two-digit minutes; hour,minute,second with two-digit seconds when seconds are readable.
11,31
